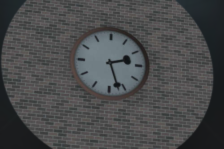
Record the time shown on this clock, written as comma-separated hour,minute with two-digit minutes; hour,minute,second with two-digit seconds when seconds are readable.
2,27
